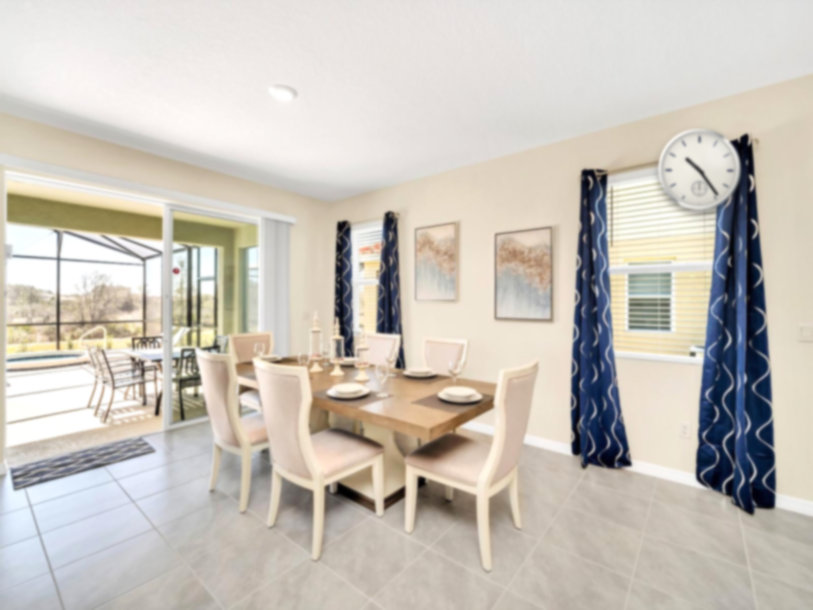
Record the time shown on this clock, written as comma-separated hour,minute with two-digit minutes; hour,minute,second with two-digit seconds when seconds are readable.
10,24
